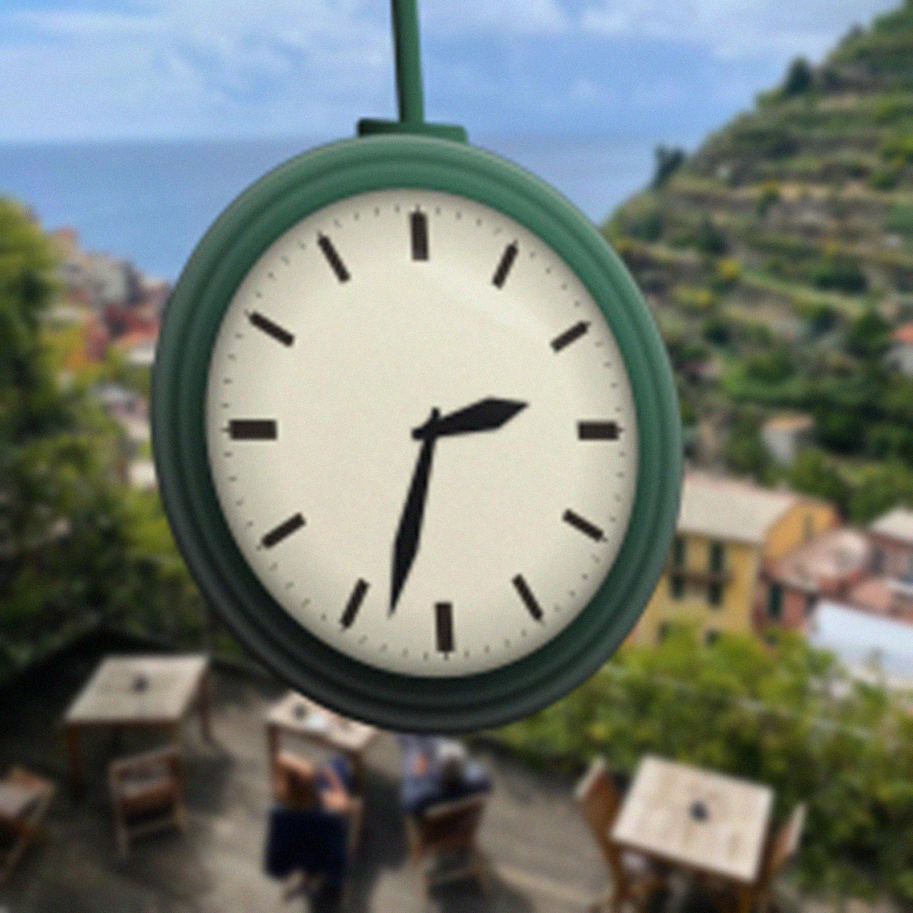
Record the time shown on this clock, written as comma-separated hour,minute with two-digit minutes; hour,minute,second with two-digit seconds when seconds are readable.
2,33
